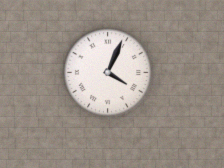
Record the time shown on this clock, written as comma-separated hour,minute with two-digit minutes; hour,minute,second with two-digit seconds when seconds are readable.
4,04
